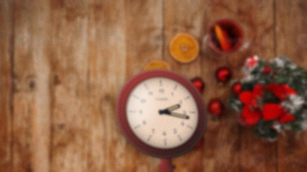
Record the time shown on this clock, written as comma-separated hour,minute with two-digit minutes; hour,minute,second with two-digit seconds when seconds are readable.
2,17
